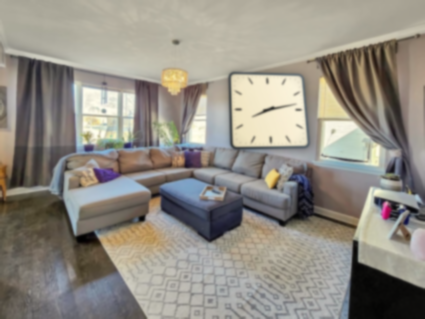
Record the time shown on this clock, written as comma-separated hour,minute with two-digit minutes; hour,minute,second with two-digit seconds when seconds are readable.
8,13
